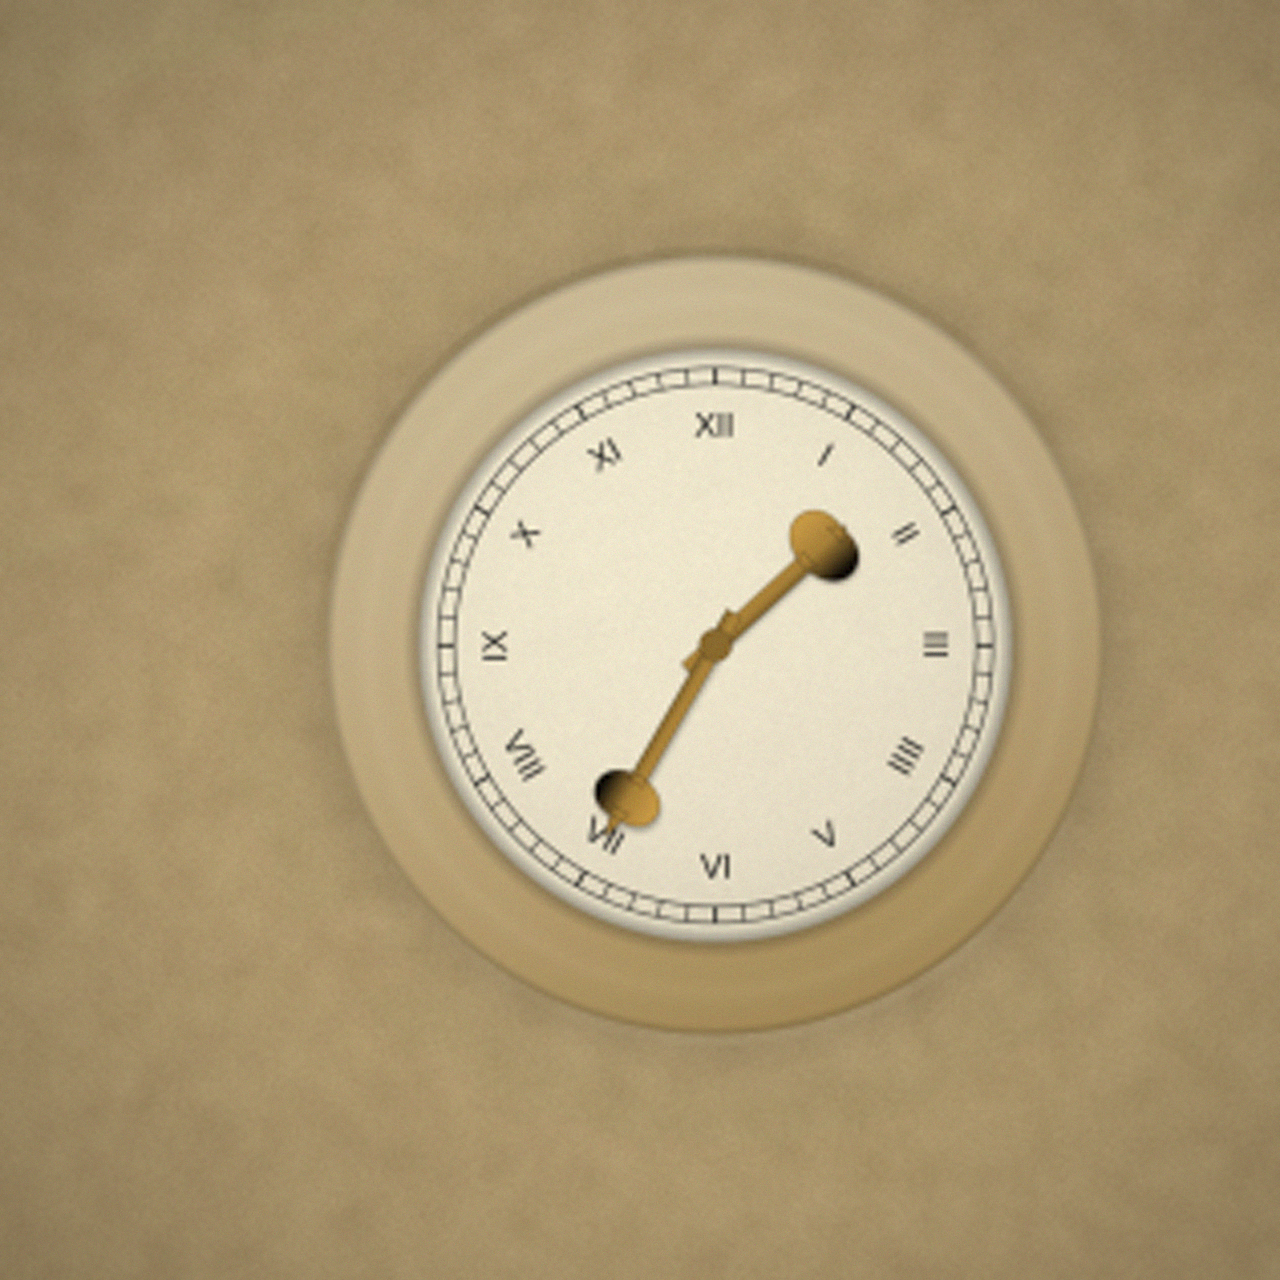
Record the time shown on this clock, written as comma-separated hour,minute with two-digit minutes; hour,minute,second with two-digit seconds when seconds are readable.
1,35
